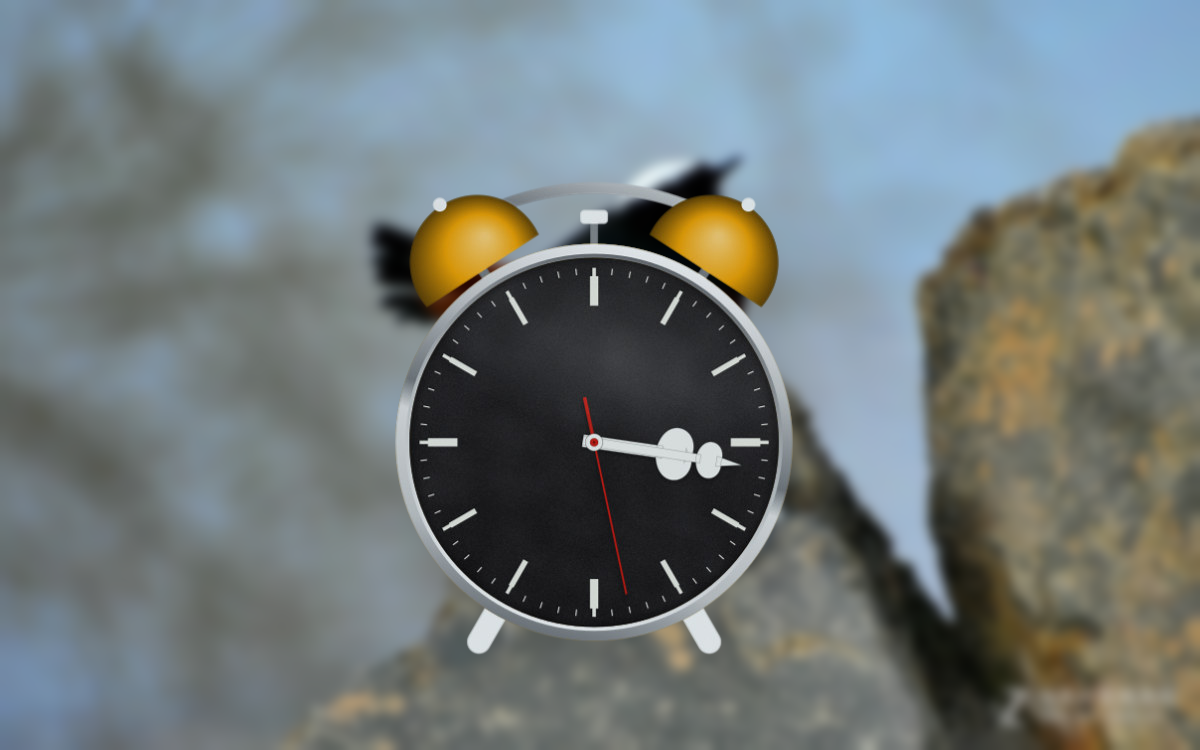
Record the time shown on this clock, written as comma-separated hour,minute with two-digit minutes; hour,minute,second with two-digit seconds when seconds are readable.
3,16,28
